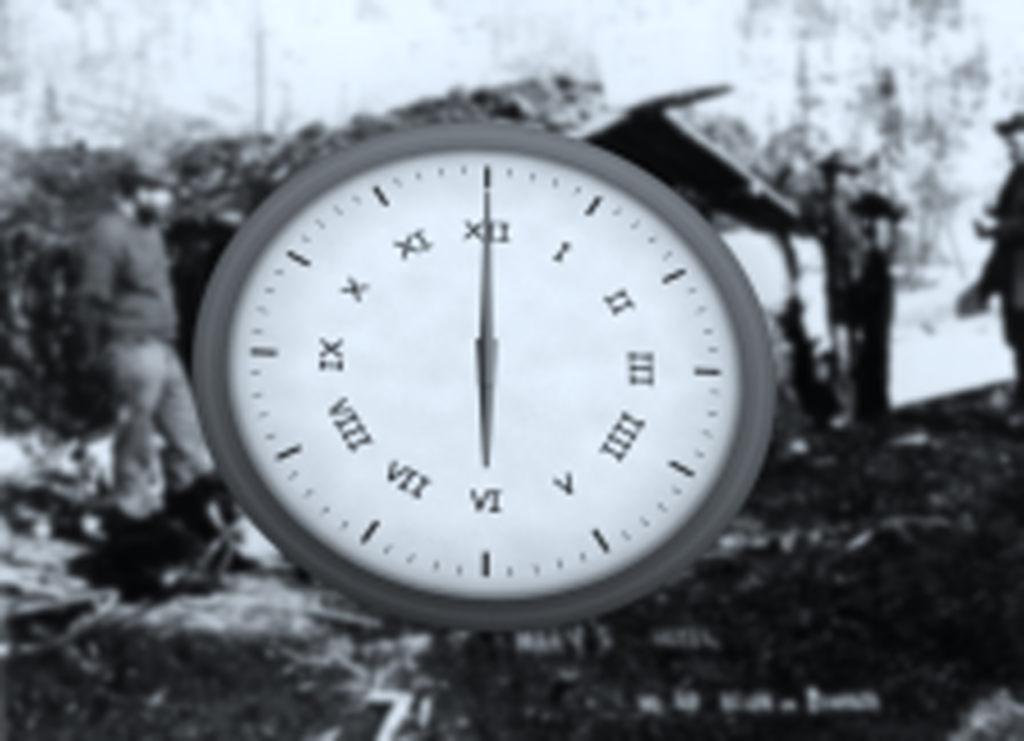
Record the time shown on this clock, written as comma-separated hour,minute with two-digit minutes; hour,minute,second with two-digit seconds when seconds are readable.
6,00
